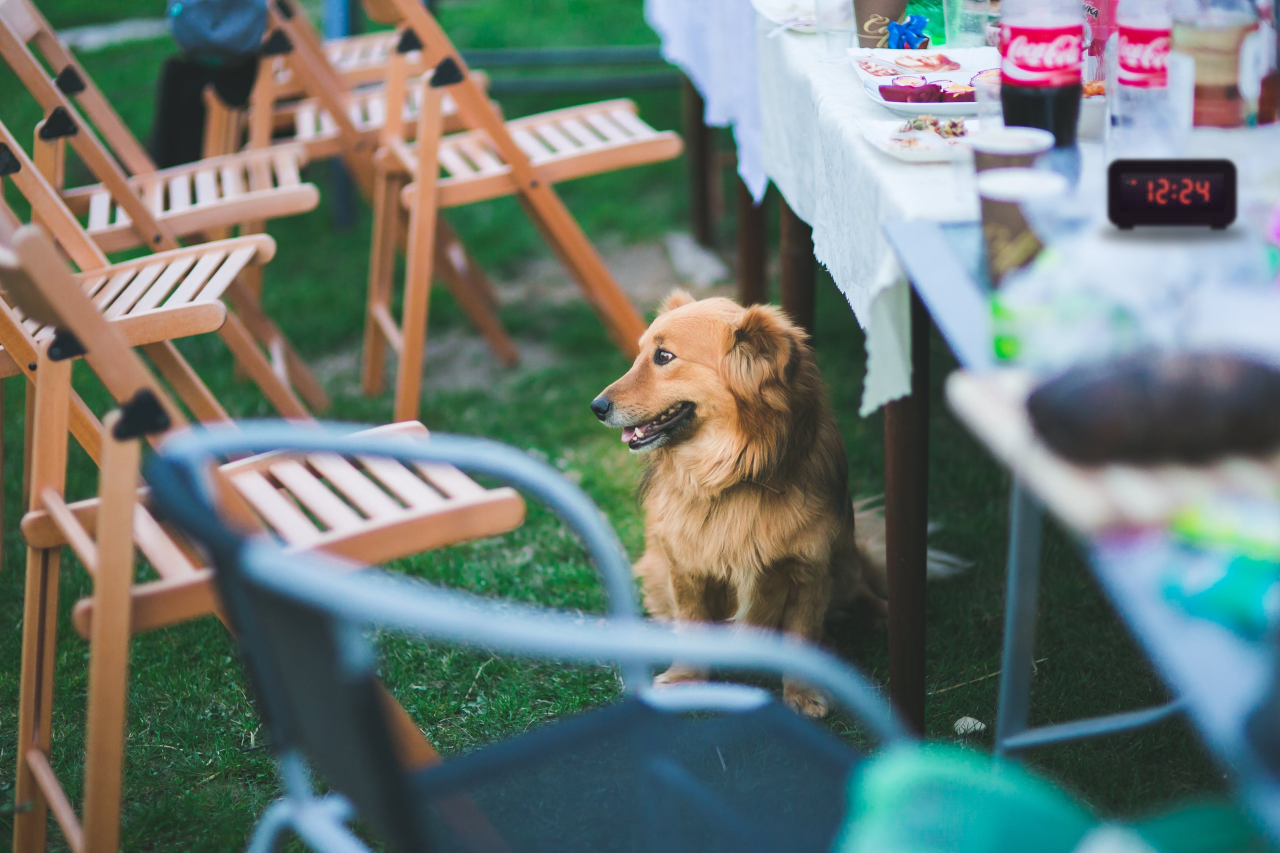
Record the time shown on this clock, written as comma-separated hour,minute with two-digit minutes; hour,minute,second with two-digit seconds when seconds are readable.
12,24
